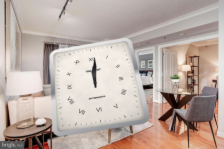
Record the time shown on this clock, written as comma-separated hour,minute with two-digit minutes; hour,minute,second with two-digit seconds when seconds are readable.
12,01
